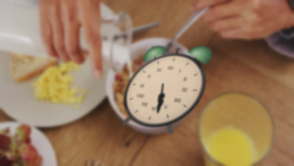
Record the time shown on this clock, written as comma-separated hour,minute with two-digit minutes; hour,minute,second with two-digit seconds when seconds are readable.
5,28
